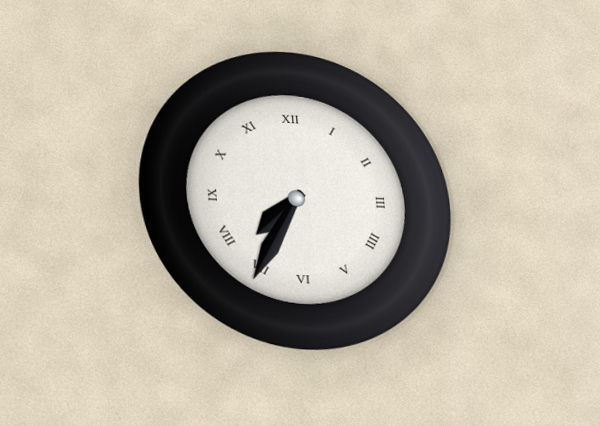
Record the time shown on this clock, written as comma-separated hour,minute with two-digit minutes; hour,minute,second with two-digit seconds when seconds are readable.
7,35
